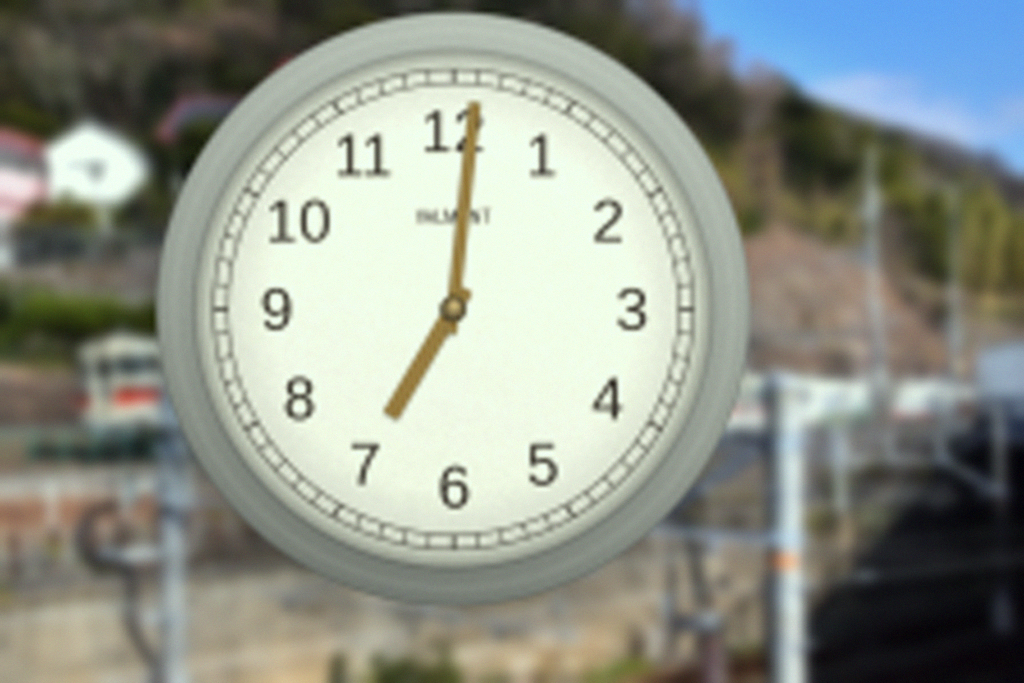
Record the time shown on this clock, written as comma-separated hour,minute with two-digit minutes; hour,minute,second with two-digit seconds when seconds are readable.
7,01
